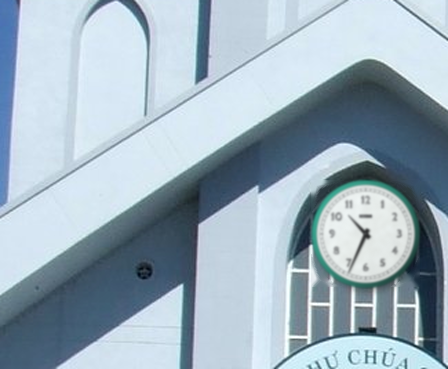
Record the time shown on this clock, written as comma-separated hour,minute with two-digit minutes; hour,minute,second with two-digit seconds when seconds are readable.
10,34
